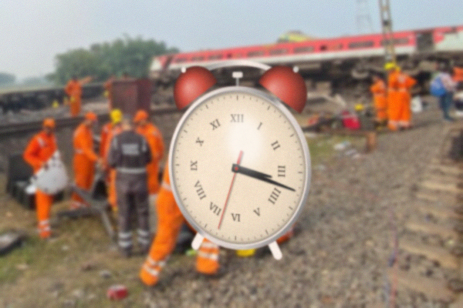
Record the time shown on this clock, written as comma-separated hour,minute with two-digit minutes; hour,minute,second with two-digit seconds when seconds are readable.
3,17,33
